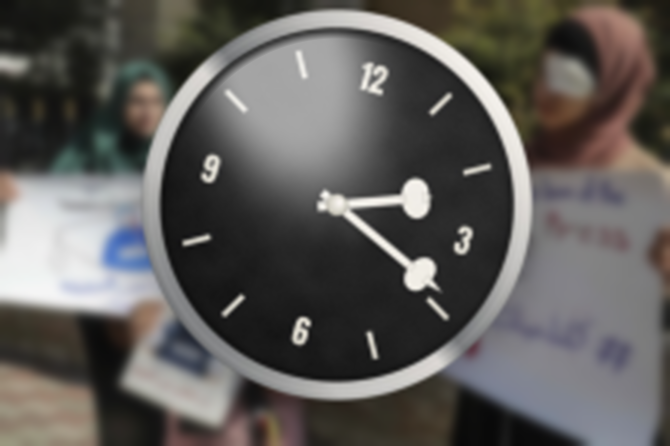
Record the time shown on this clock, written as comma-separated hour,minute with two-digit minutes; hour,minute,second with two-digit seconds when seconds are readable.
2,19
